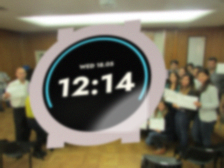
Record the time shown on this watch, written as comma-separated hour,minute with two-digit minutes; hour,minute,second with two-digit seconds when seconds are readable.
12,14
